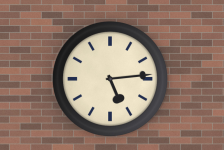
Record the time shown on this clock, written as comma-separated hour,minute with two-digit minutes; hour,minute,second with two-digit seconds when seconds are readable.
5,14
